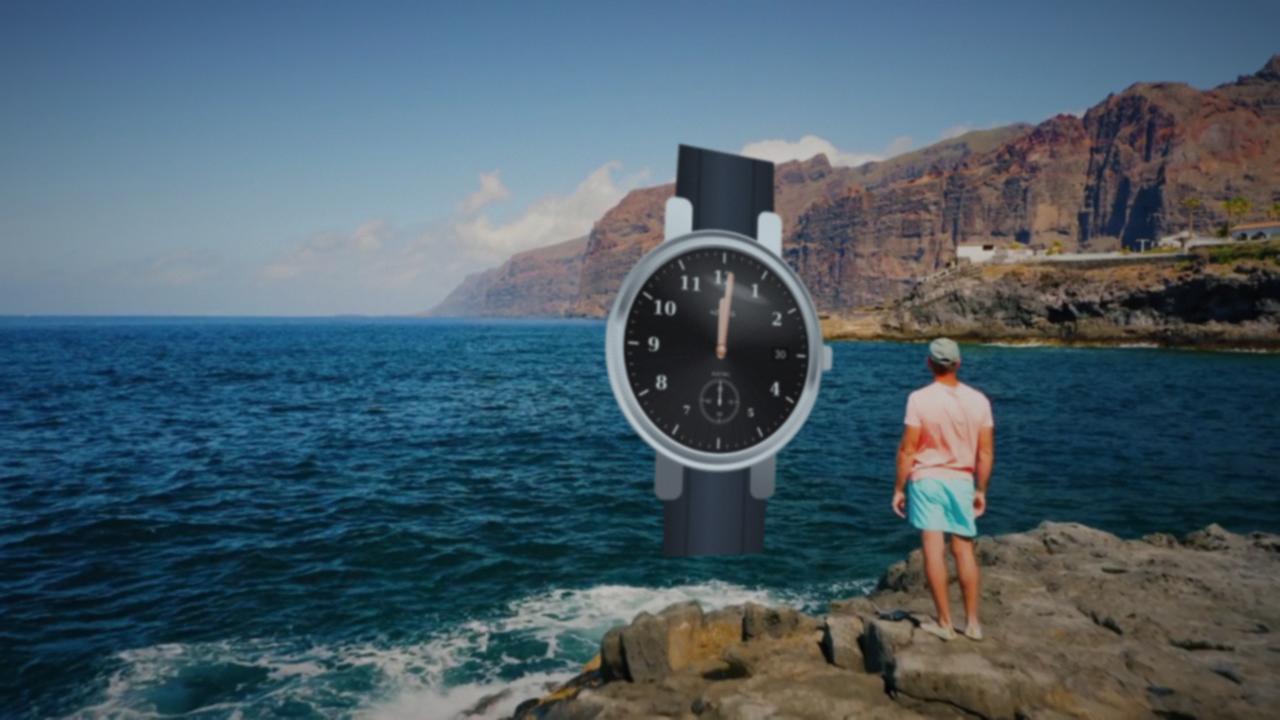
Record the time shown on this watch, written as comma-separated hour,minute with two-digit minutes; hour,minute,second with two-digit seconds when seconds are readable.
12,01
